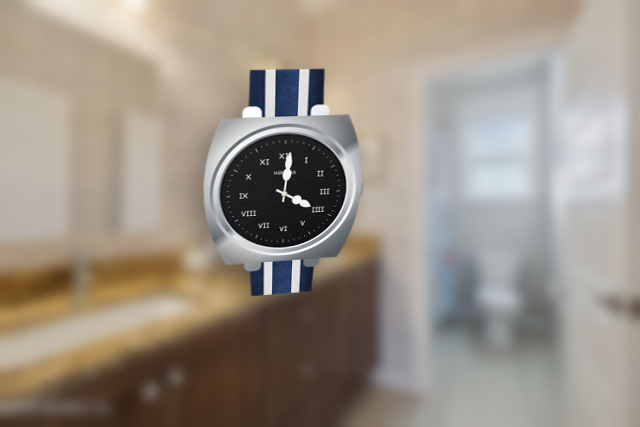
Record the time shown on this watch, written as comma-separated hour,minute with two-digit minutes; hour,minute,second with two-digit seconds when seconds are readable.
4,01
